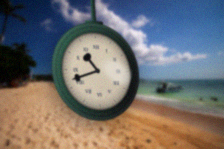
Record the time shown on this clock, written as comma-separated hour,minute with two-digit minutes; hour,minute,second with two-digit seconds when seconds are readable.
10,42
